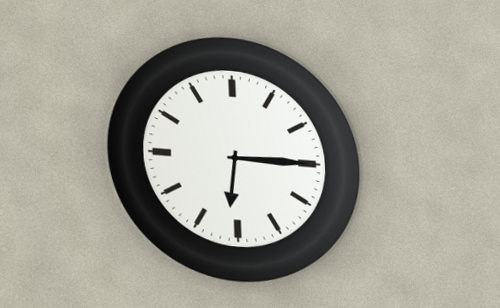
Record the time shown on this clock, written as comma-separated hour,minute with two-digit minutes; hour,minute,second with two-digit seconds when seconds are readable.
6,15
